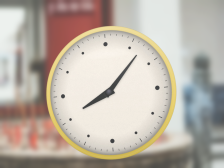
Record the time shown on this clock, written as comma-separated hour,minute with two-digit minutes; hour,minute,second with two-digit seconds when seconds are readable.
8,07
